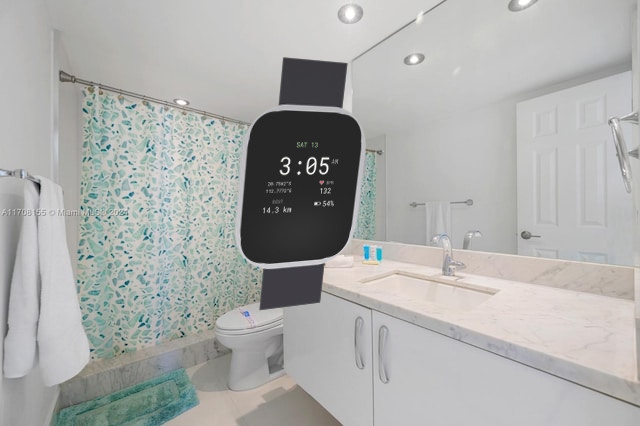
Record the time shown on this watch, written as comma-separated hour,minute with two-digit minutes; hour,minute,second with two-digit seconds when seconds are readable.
3,05
